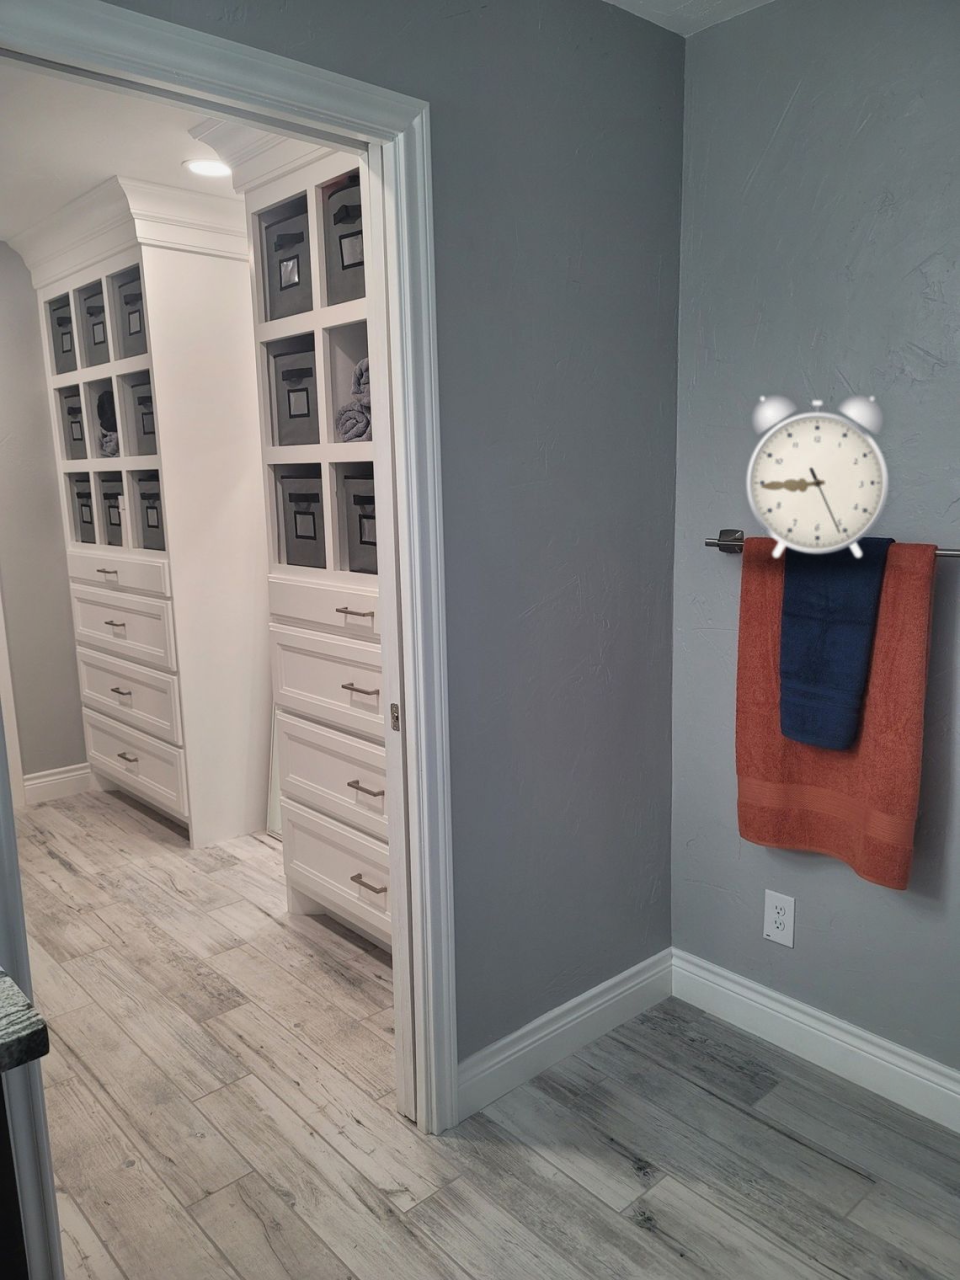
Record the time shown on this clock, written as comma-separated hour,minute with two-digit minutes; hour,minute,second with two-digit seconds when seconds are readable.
8,44,26
